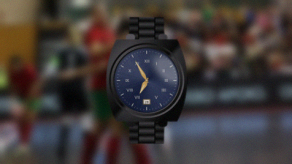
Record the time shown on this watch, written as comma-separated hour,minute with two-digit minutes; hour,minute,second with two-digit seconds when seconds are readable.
6,55
